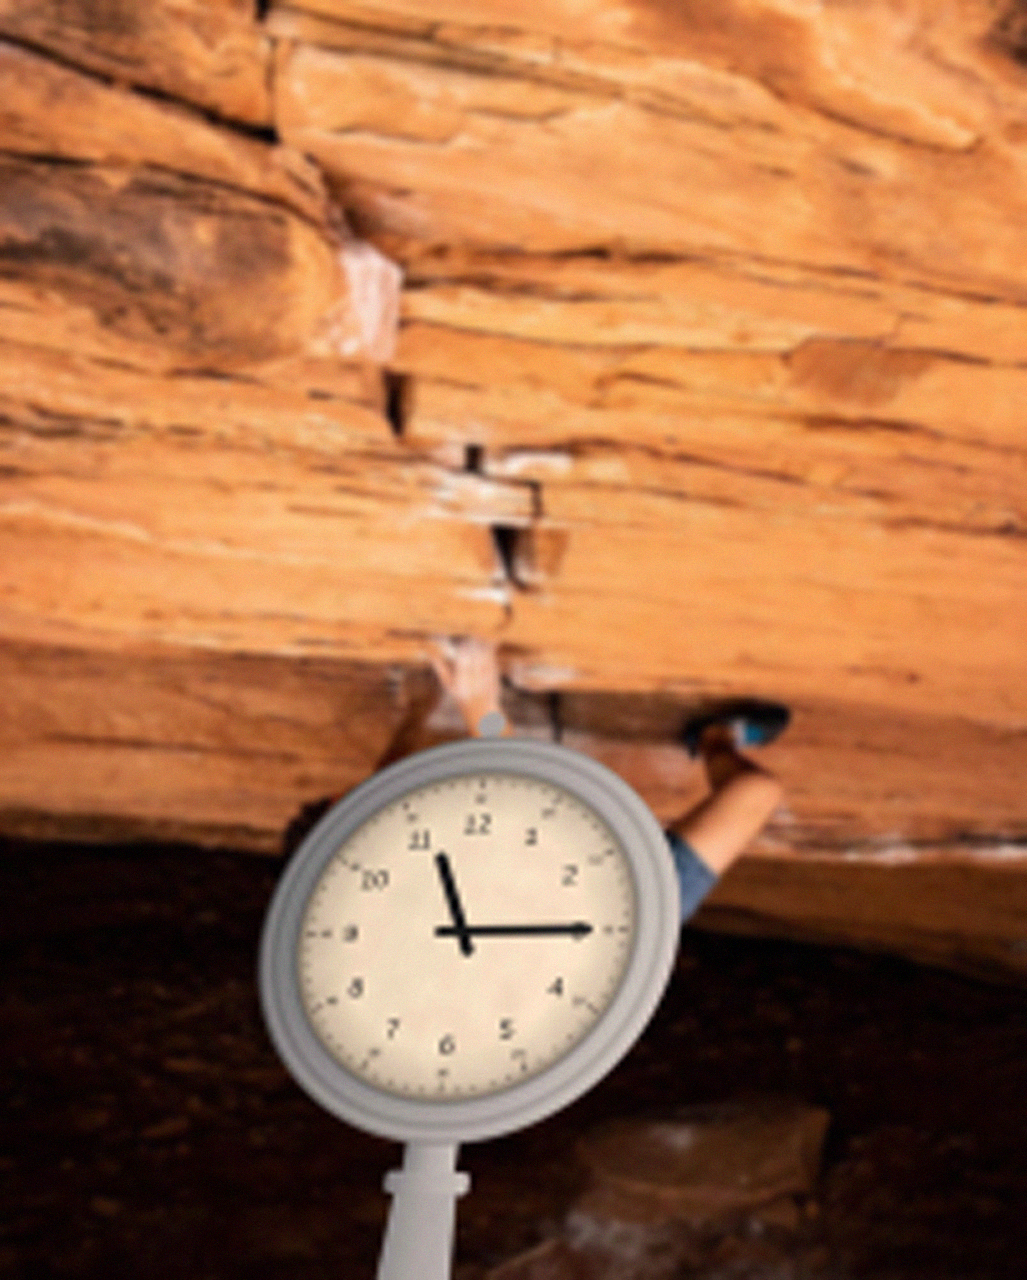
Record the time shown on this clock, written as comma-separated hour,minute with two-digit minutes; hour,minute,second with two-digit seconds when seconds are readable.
11,15
